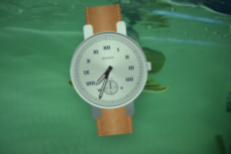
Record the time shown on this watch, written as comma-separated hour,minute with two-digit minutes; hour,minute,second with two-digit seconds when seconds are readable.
7,34
